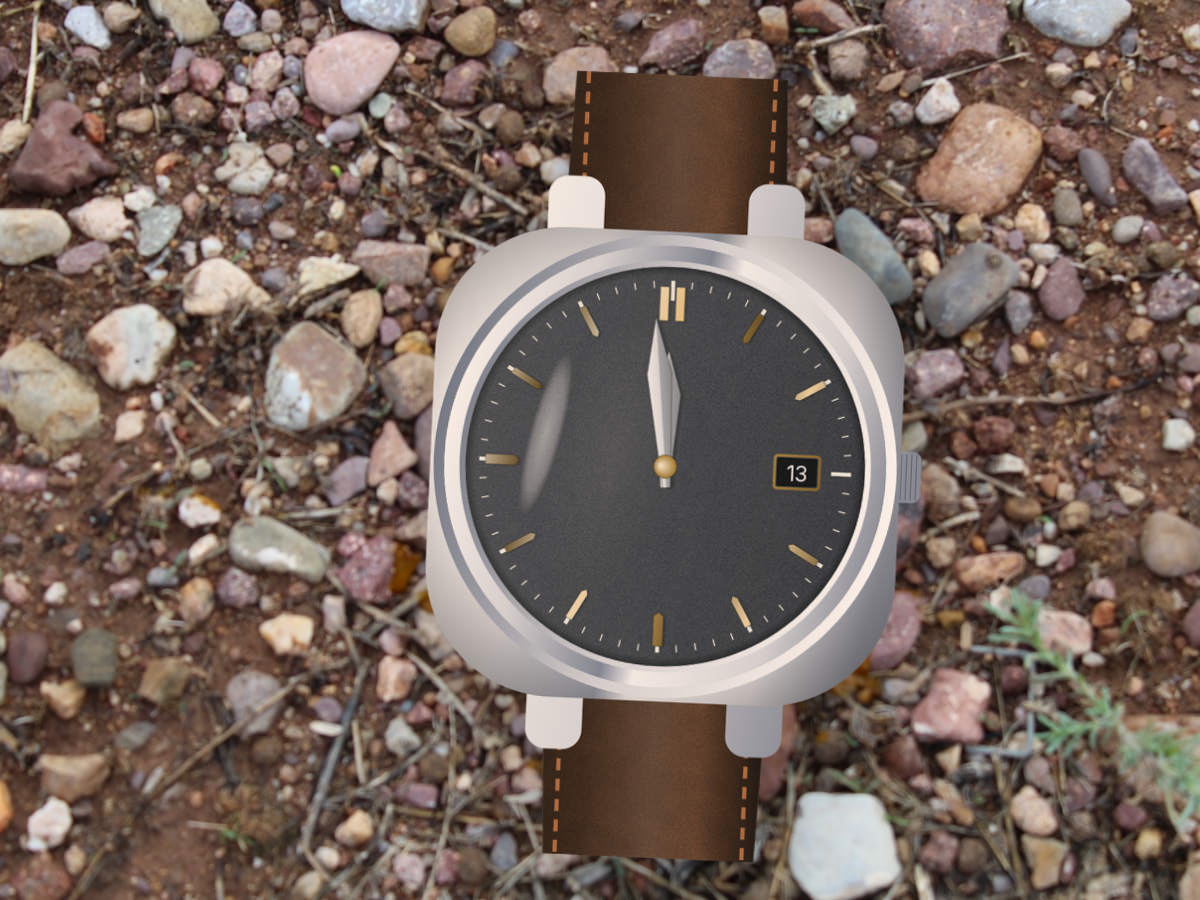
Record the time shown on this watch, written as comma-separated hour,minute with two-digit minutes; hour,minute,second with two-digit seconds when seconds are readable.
11,59
